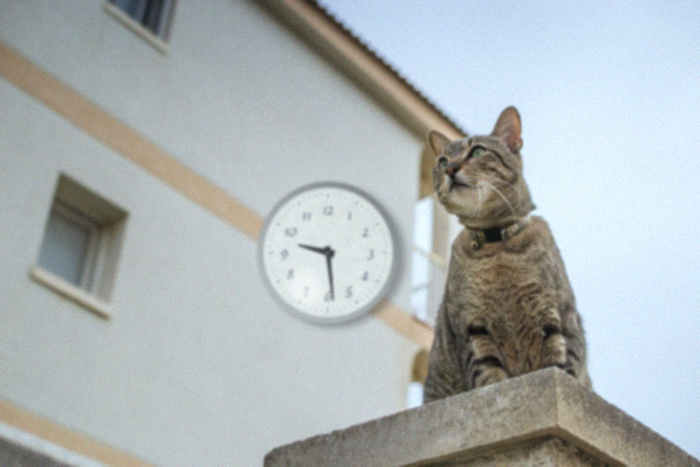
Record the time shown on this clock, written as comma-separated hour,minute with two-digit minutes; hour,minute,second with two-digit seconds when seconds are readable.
9,29
